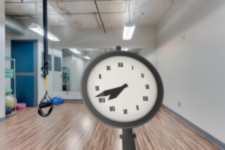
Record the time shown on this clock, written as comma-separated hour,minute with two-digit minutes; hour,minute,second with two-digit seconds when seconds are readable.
7,42
